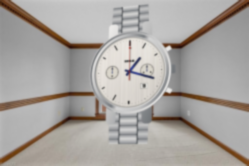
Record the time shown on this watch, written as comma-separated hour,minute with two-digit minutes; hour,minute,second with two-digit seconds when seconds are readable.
1,18
